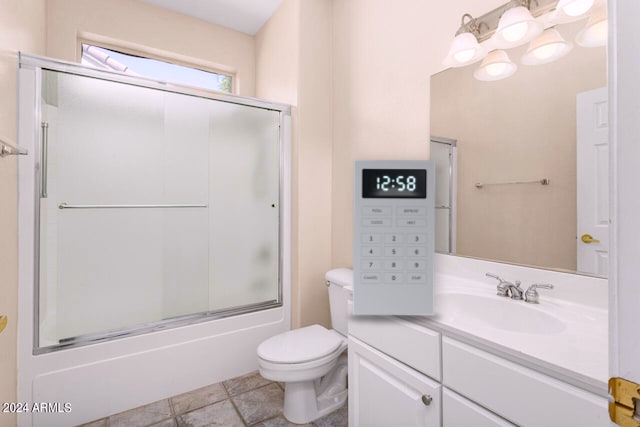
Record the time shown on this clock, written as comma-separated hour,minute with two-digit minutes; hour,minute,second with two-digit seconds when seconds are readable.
12,58
